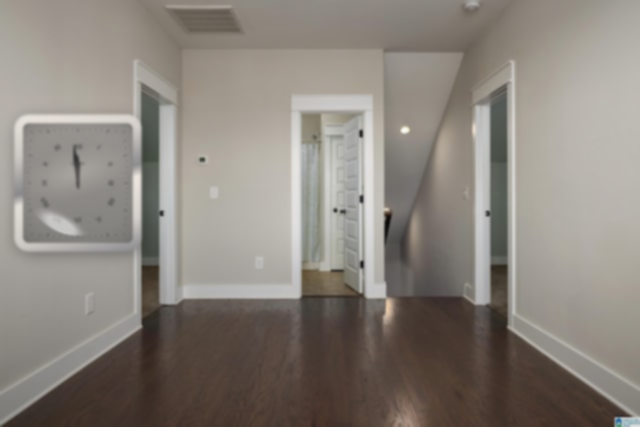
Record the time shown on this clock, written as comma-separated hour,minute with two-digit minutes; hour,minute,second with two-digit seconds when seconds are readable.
11,59
